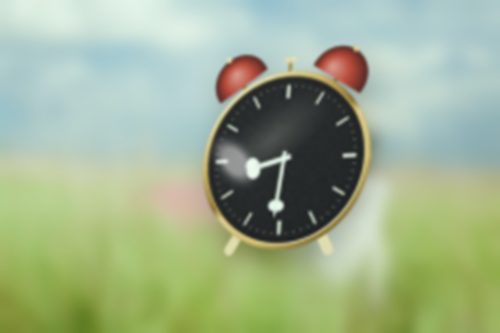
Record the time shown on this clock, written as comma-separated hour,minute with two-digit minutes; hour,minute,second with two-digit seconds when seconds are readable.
8,31
